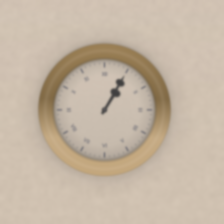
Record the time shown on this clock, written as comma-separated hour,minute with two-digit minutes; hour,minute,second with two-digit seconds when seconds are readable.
1,05
